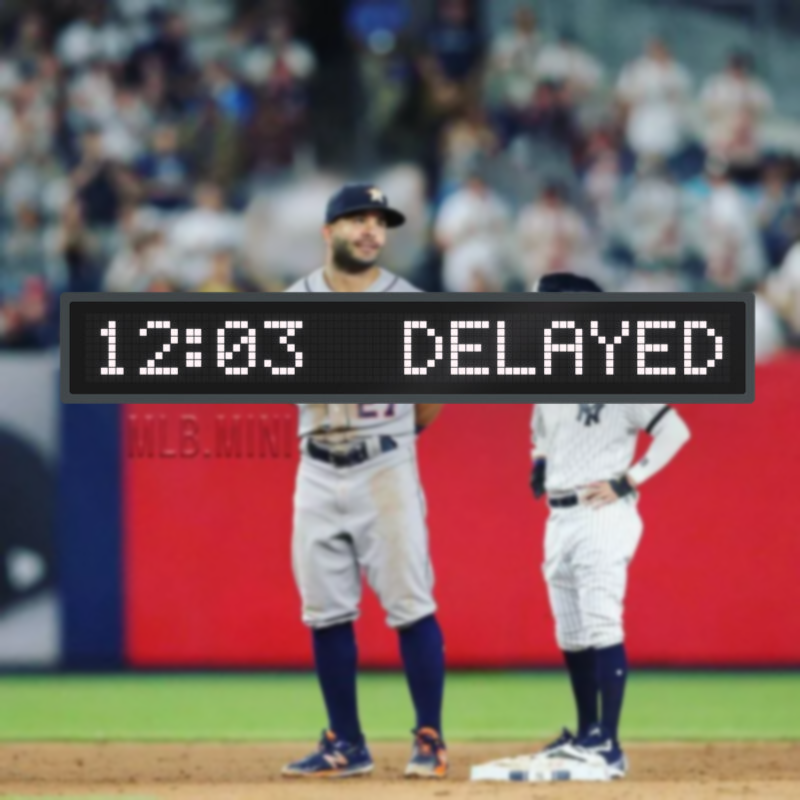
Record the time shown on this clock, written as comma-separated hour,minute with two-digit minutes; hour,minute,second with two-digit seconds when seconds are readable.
12,03
